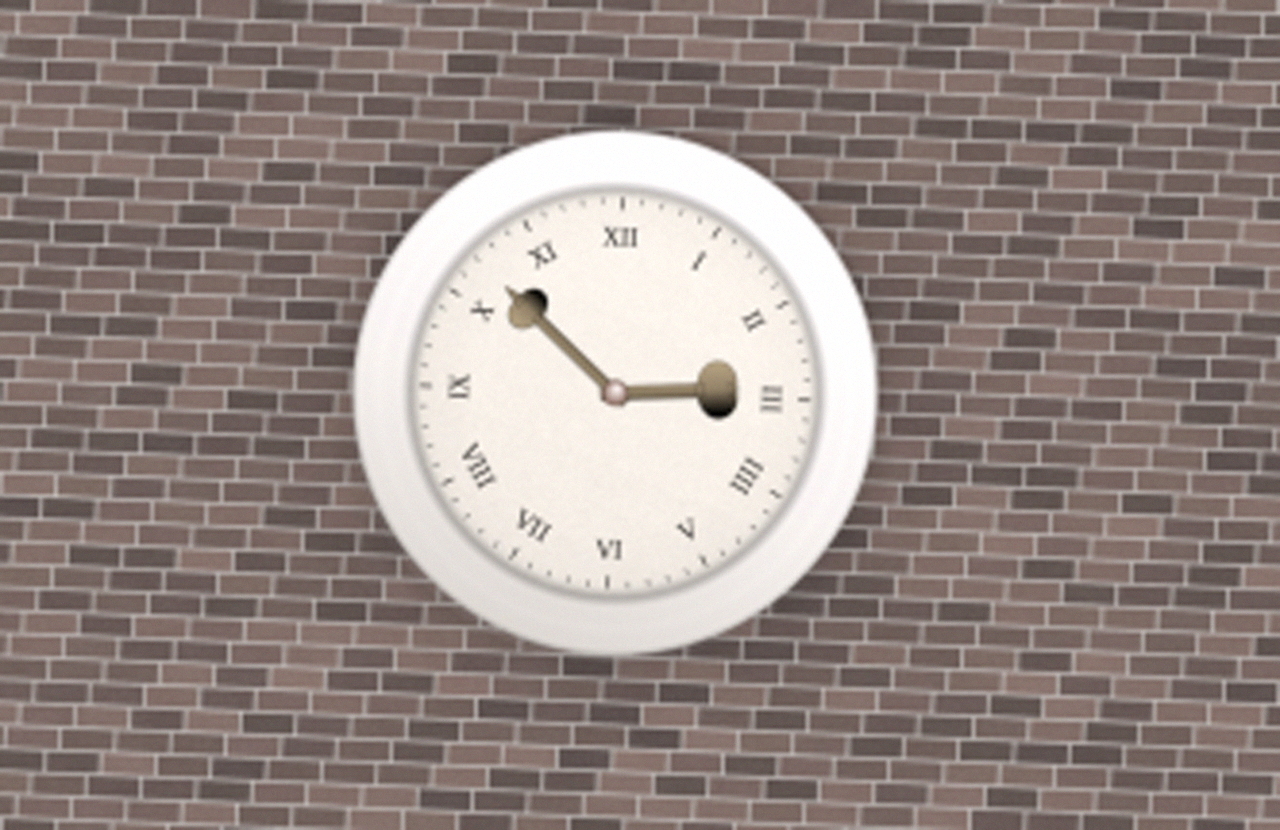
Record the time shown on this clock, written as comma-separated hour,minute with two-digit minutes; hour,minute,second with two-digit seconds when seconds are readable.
2,52
